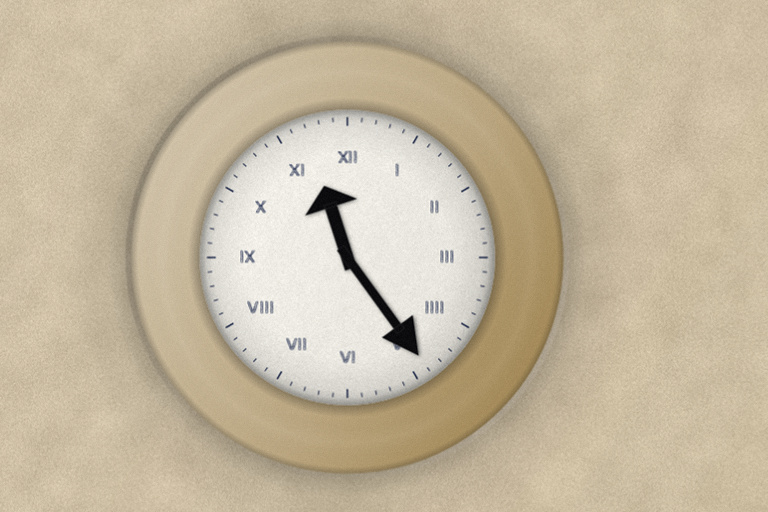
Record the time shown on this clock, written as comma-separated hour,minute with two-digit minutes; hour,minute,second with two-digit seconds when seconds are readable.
11,24
